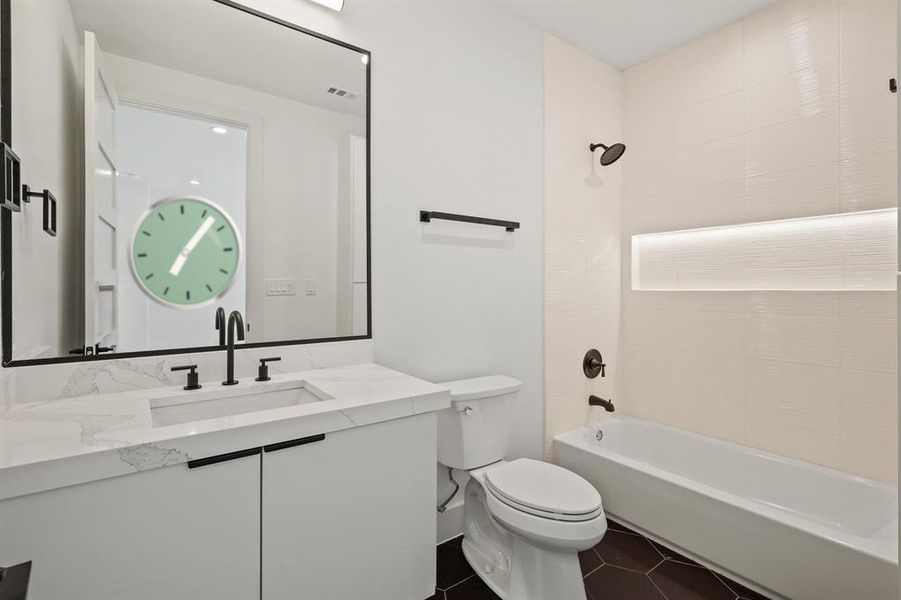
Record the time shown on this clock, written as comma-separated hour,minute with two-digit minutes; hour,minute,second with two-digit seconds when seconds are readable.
7,07
